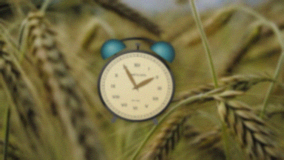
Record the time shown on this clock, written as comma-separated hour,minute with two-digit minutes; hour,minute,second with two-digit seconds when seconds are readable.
1,55
